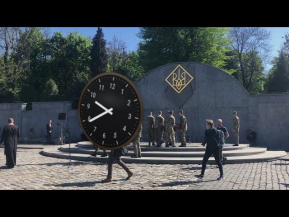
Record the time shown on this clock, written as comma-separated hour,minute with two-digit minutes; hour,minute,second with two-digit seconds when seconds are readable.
9,39
